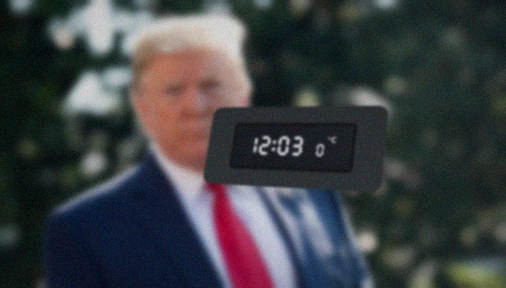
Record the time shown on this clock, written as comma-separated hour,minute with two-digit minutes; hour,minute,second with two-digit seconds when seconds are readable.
12,03
